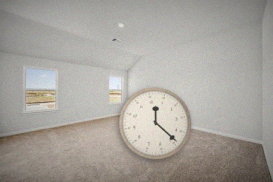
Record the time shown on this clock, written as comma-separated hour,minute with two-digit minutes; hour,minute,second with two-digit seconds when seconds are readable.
12,24
